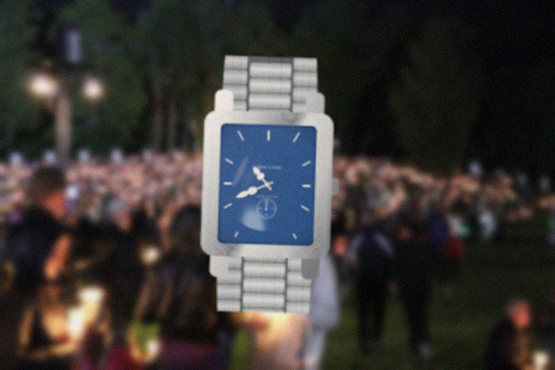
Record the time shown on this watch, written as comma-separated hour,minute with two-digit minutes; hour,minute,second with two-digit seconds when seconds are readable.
10,41
